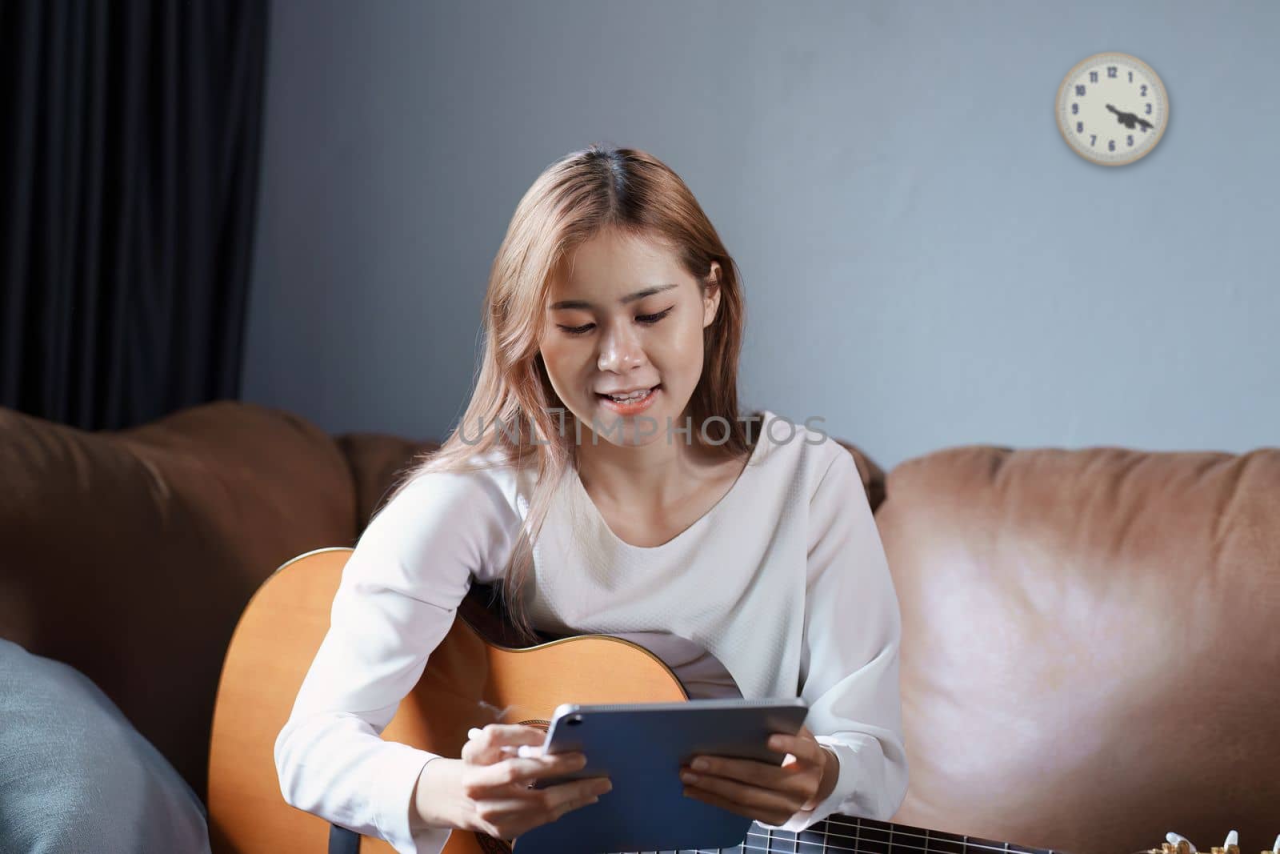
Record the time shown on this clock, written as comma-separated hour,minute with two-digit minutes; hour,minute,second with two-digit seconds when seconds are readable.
4,19
